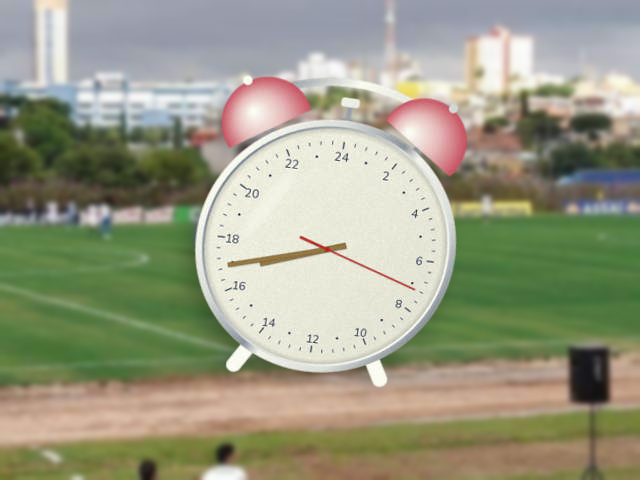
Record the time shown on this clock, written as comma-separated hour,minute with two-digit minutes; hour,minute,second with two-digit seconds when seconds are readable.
16,42,18
